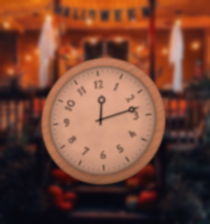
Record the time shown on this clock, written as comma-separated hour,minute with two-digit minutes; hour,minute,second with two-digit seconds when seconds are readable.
12,13
